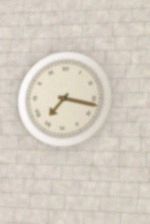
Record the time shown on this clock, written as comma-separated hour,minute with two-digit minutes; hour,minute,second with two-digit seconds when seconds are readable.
7,17
